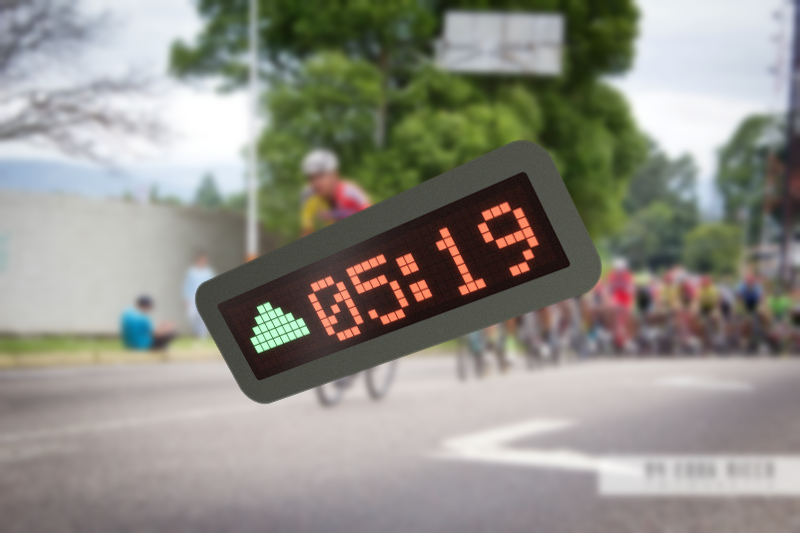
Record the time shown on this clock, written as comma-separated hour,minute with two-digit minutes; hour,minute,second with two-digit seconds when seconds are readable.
5,19
